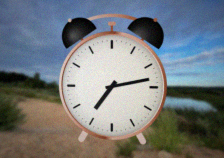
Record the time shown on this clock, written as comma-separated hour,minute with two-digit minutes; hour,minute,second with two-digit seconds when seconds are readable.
7,13
